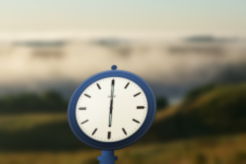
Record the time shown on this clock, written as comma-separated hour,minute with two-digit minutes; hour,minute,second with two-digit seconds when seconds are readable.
6,00
